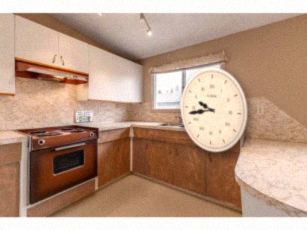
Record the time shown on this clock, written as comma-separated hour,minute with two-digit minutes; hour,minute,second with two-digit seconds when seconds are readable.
9,43
